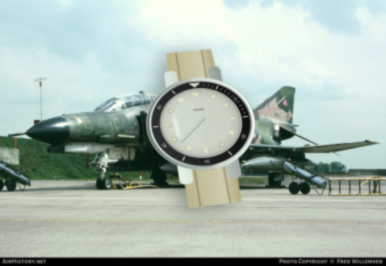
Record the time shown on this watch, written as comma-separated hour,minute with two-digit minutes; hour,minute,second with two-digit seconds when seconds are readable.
7,38
